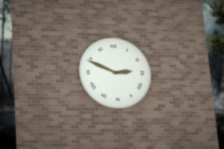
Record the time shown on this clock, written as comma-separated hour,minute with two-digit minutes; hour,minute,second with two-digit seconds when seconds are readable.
2,49
